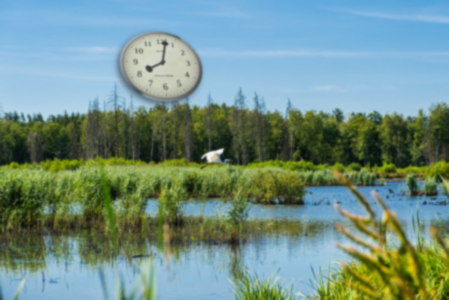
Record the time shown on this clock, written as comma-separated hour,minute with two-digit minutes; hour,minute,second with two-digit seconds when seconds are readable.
8,02
